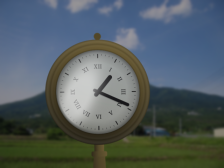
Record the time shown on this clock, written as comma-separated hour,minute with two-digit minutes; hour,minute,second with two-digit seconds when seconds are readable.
1,19
